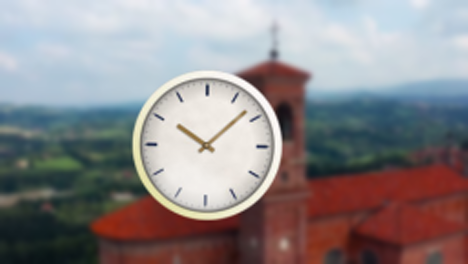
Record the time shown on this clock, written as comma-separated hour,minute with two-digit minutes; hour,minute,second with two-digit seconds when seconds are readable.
10,08
